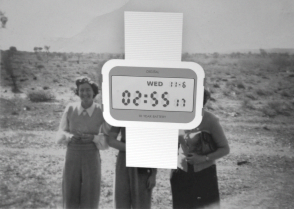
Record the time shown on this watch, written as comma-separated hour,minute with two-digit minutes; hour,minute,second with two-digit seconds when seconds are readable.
2,55,17
